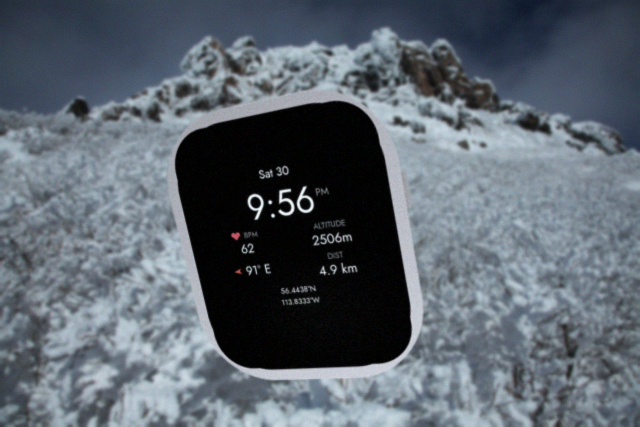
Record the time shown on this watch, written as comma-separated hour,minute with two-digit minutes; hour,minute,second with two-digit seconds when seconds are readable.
9,56
